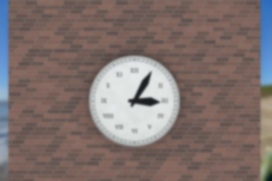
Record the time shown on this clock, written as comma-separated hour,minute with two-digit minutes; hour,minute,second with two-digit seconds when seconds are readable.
3,05
